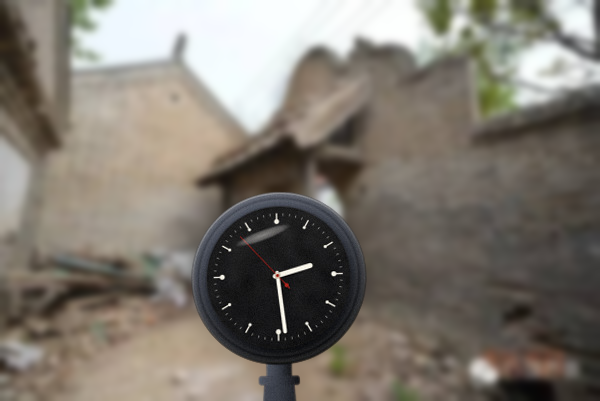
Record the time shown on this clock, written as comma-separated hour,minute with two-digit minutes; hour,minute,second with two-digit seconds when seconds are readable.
2,28,53
